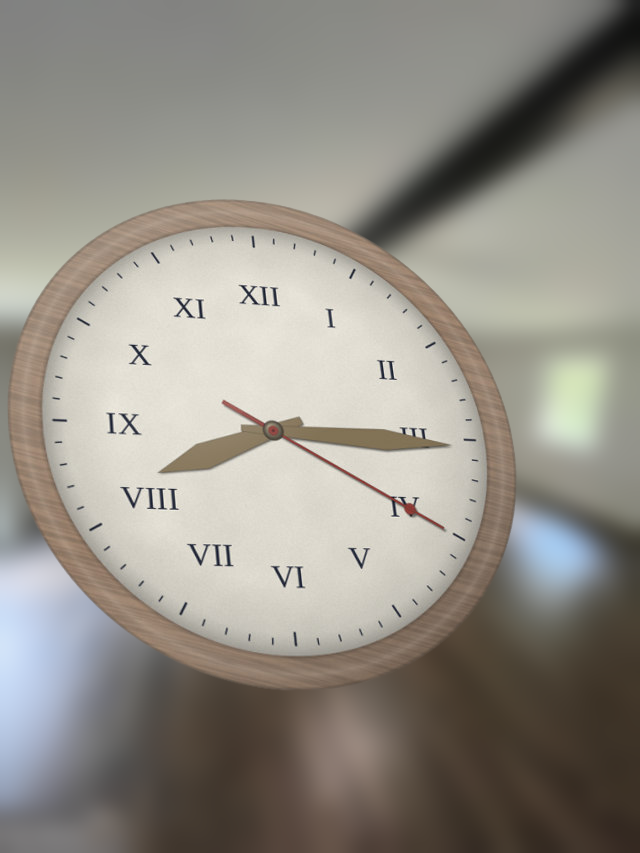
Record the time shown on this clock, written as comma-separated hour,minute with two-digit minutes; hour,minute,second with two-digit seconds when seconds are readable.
8,15,20
